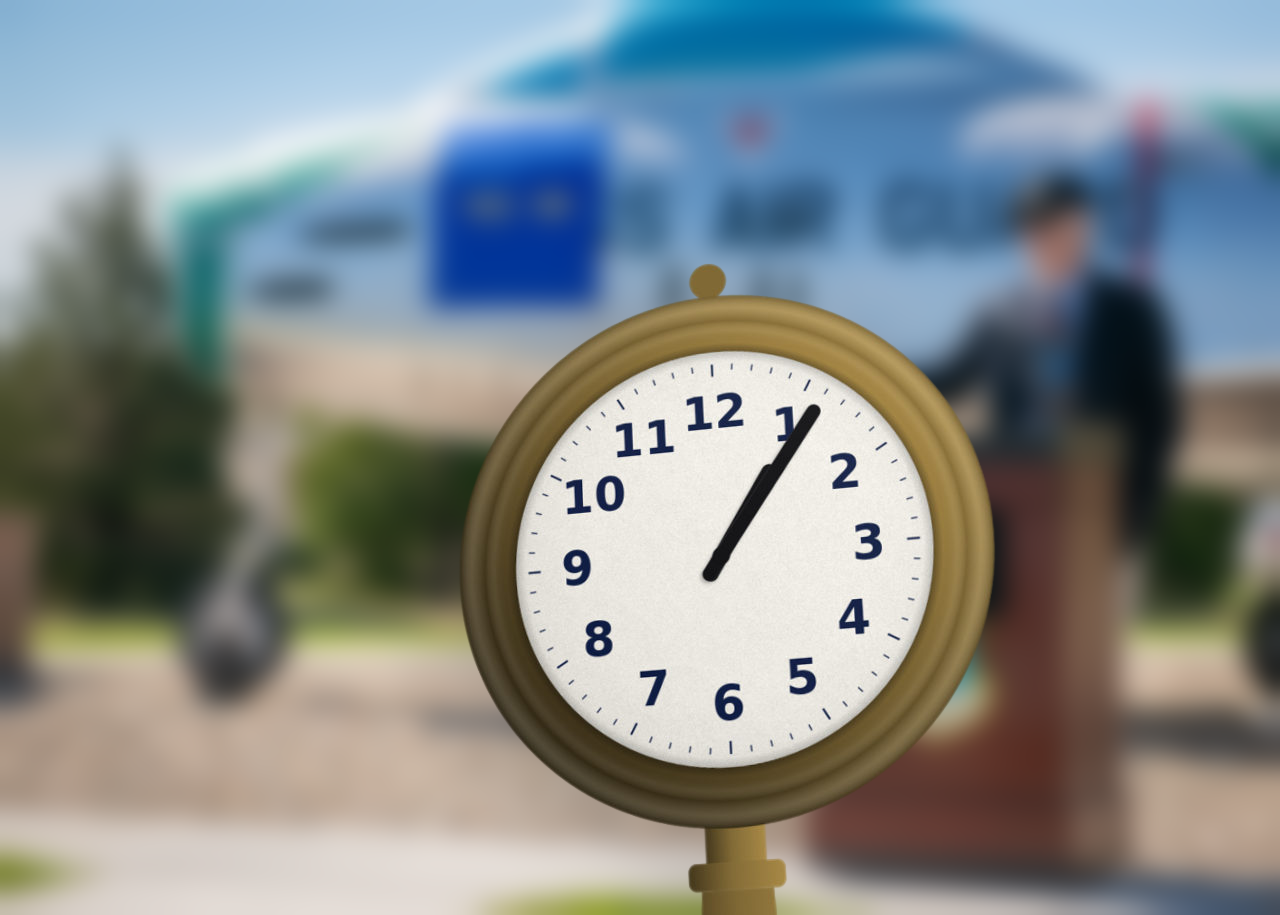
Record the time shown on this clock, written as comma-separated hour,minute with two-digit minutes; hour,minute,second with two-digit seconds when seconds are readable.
1,06
